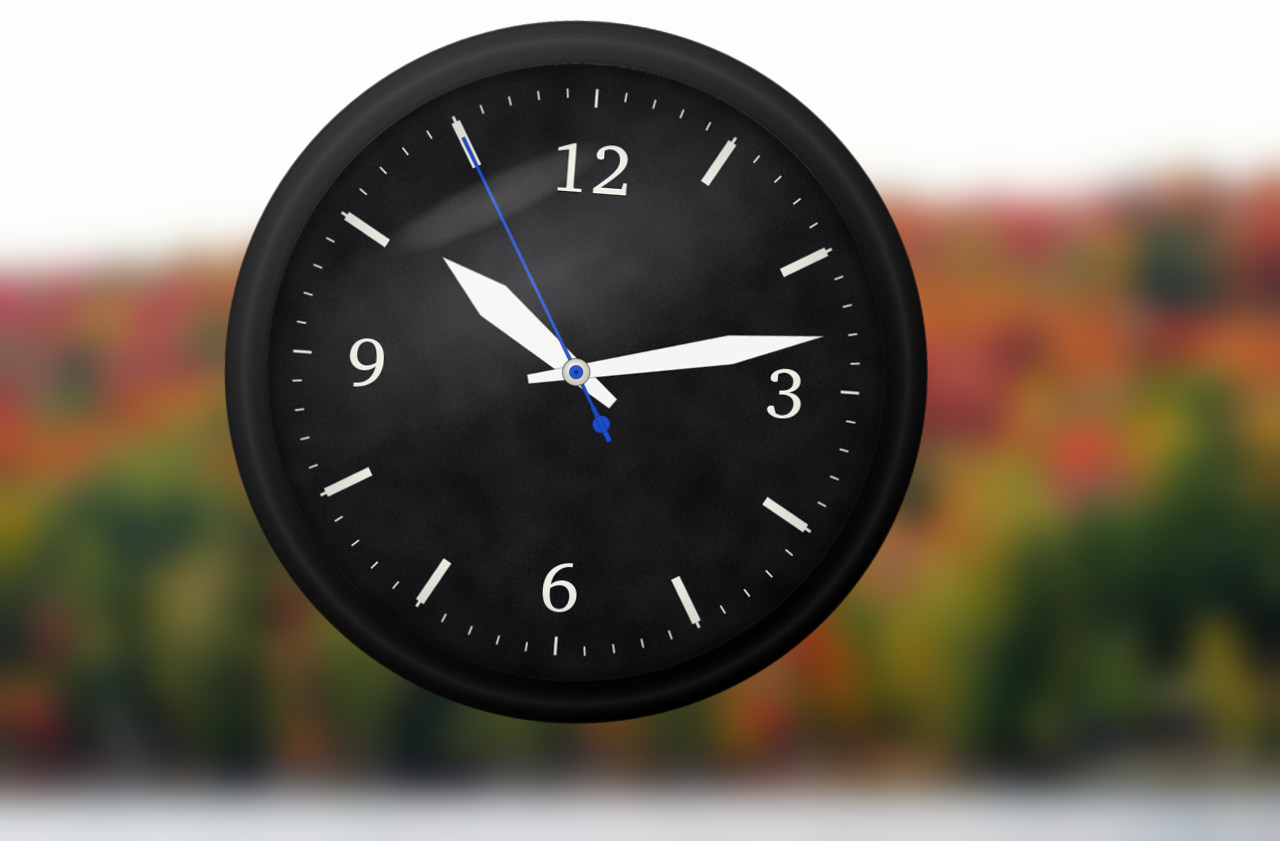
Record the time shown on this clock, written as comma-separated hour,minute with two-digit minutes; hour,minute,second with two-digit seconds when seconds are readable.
10,12,55
